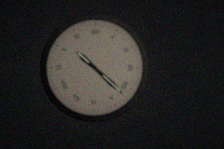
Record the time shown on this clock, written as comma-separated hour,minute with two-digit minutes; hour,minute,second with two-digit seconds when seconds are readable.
10,22
